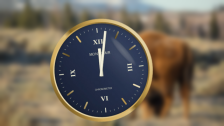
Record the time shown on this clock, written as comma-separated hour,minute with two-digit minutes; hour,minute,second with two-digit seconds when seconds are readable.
12,02
